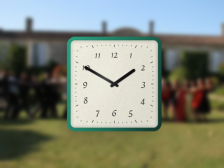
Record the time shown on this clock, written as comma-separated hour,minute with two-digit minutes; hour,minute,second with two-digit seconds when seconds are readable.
1,50
